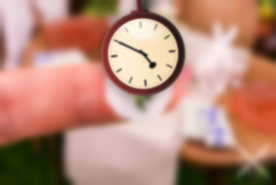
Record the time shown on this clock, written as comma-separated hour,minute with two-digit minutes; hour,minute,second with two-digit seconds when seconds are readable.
4,50
